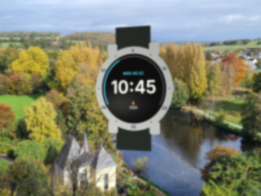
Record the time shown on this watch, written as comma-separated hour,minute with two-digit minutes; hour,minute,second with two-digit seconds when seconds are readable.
10,45
